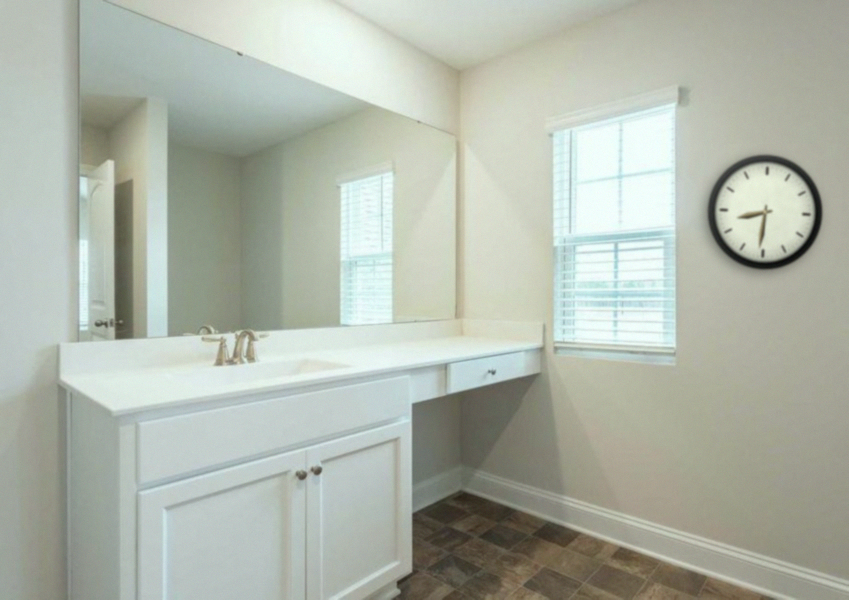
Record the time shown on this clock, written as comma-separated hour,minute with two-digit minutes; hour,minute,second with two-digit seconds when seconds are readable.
8,31
